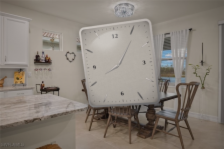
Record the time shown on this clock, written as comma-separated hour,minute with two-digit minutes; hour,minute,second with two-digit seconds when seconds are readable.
8,06
